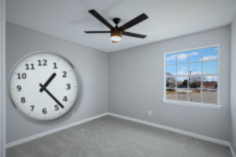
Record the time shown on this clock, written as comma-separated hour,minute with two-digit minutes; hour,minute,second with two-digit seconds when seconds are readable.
1,23
